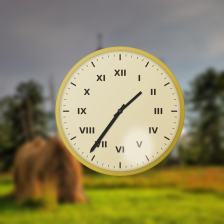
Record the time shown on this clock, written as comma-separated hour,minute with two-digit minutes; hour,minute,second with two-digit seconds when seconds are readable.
1,36
